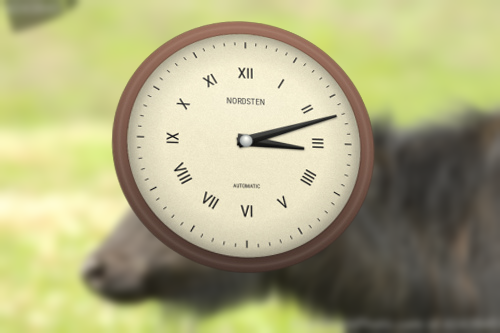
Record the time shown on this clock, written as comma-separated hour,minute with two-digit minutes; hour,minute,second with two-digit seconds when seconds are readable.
3,12
